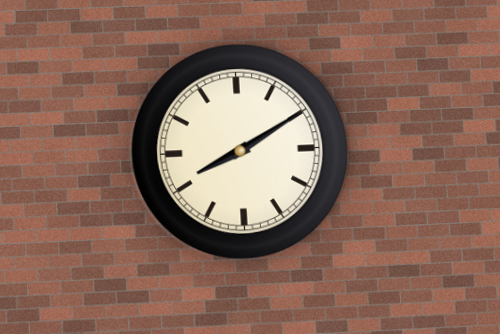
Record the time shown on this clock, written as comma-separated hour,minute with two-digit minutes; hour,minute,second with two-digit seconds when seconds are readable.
8,10
